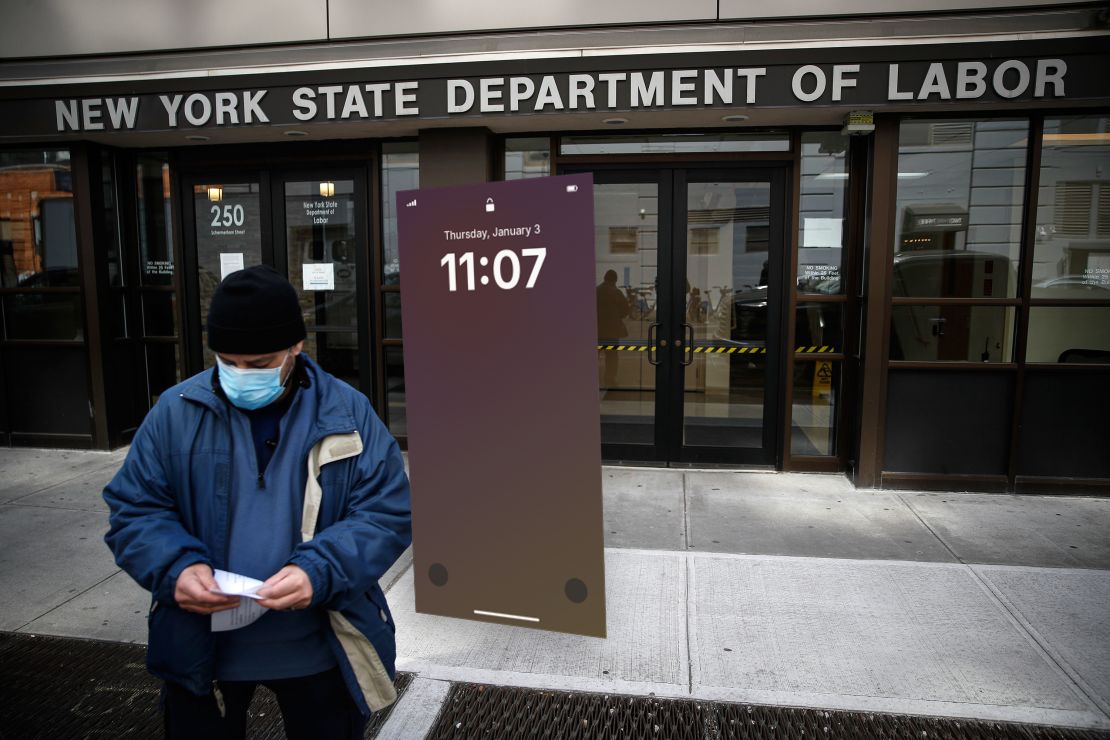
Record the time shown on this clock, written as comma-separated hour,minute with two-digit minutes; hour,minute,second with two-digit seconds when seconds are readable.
11,07
